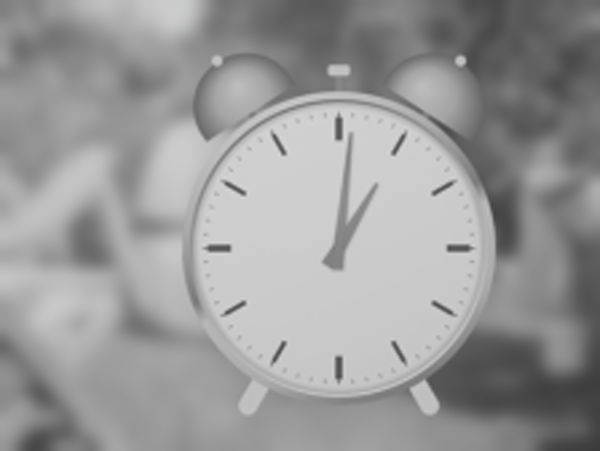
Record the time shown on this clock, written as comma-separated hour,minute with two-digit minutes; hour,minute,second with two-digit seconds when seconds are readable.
1,01
